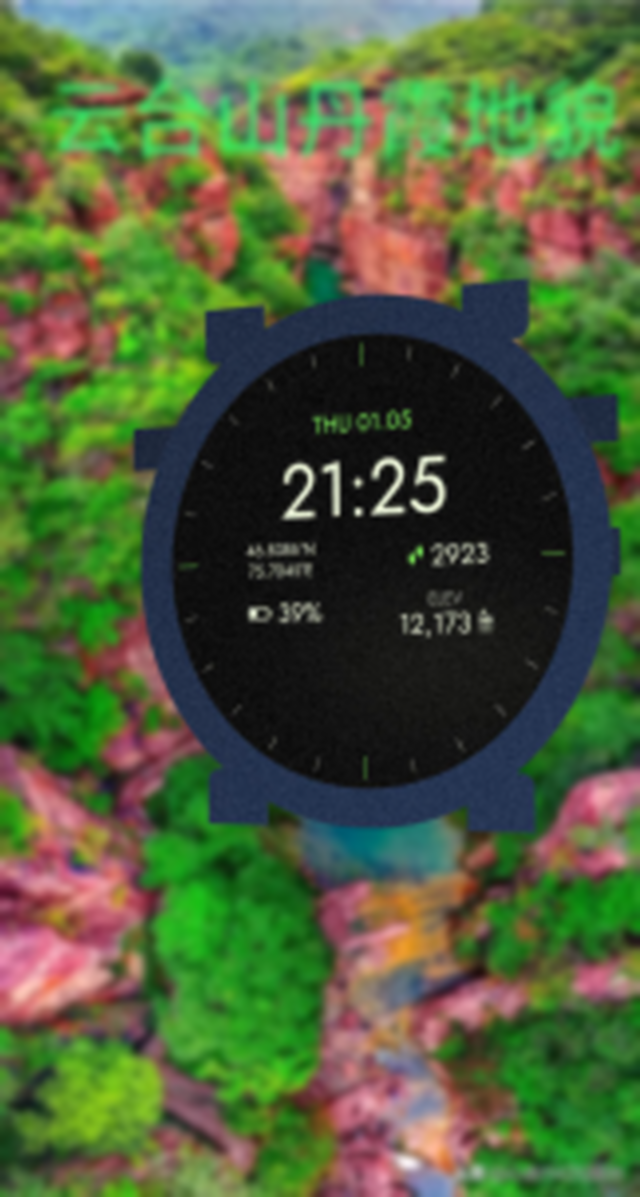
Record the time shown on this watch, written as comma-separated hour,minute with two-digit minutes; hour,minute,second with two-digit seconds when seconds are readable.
21,25
